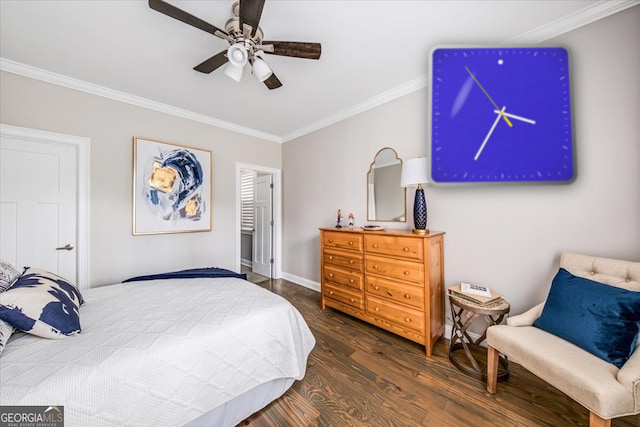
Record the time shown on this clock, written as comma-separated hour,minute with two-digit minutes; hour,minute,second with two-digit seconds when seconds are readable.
3,34,54
